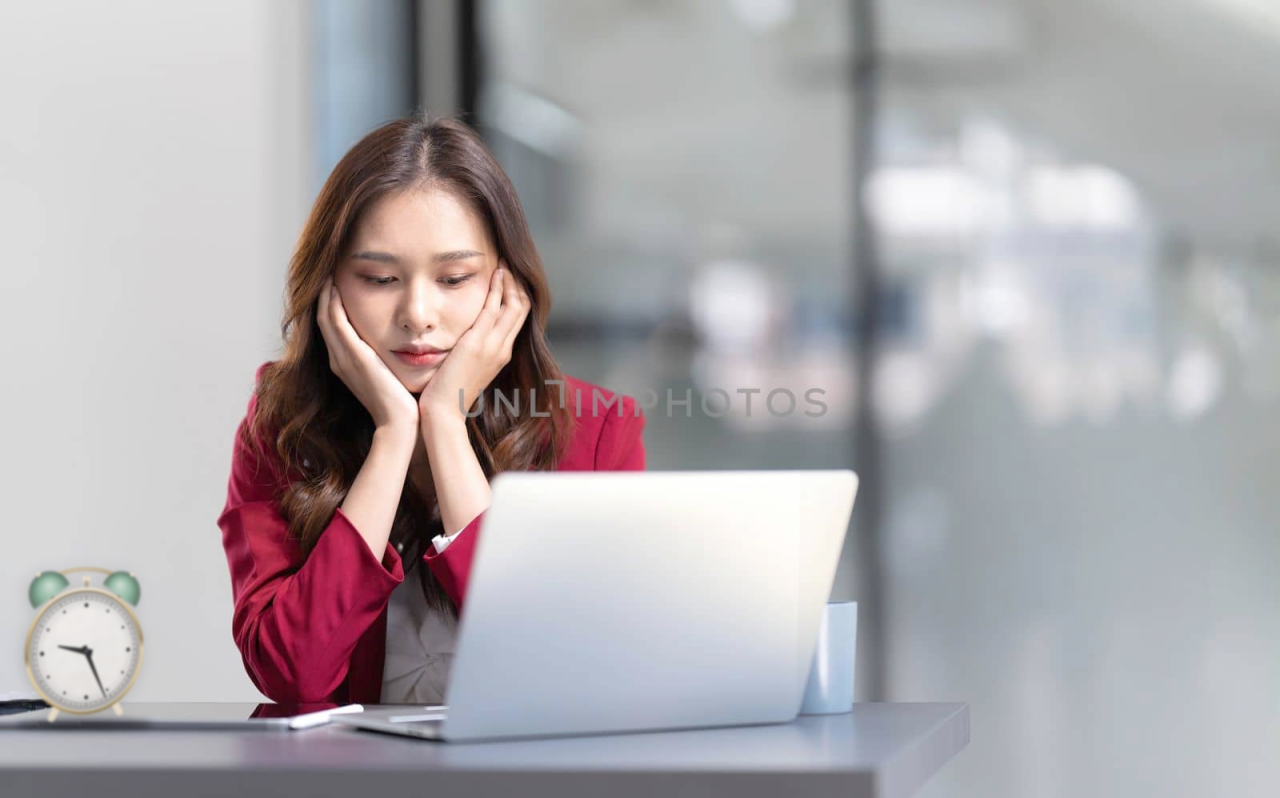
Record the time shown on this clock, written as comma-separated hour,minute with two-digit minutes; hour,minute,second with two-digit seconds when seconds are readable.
9,26
